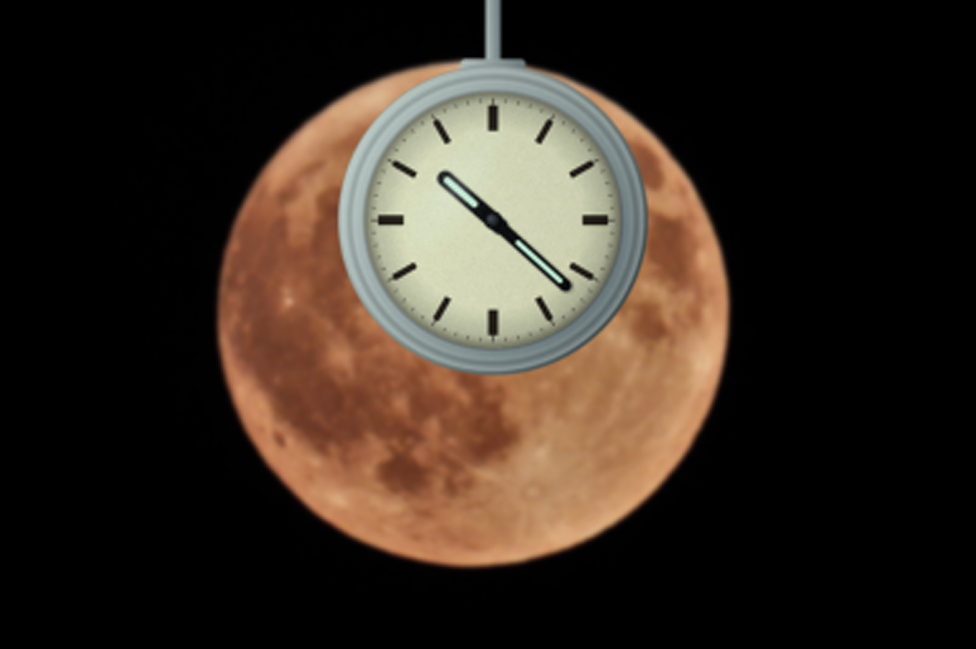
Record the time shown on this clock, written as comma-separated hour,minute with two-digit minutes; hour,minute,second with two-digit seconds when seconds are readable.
10,22
